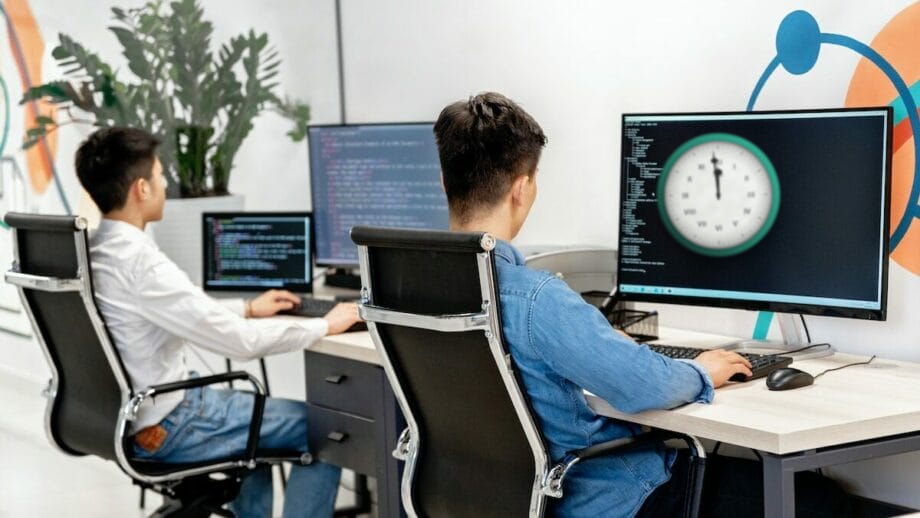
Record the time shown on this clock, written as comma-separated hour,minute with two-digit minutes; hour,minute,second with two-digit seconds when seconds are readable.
11,59
